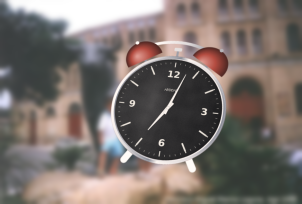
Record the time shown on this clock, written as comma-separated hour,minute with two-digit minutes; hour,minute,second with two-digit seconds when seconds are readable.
7,03
